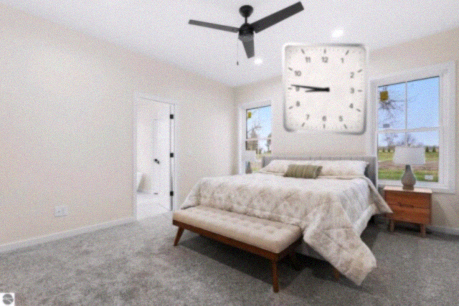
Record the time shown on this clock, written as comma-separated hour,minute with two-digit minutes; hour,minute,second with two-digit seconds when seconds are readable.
8,46
